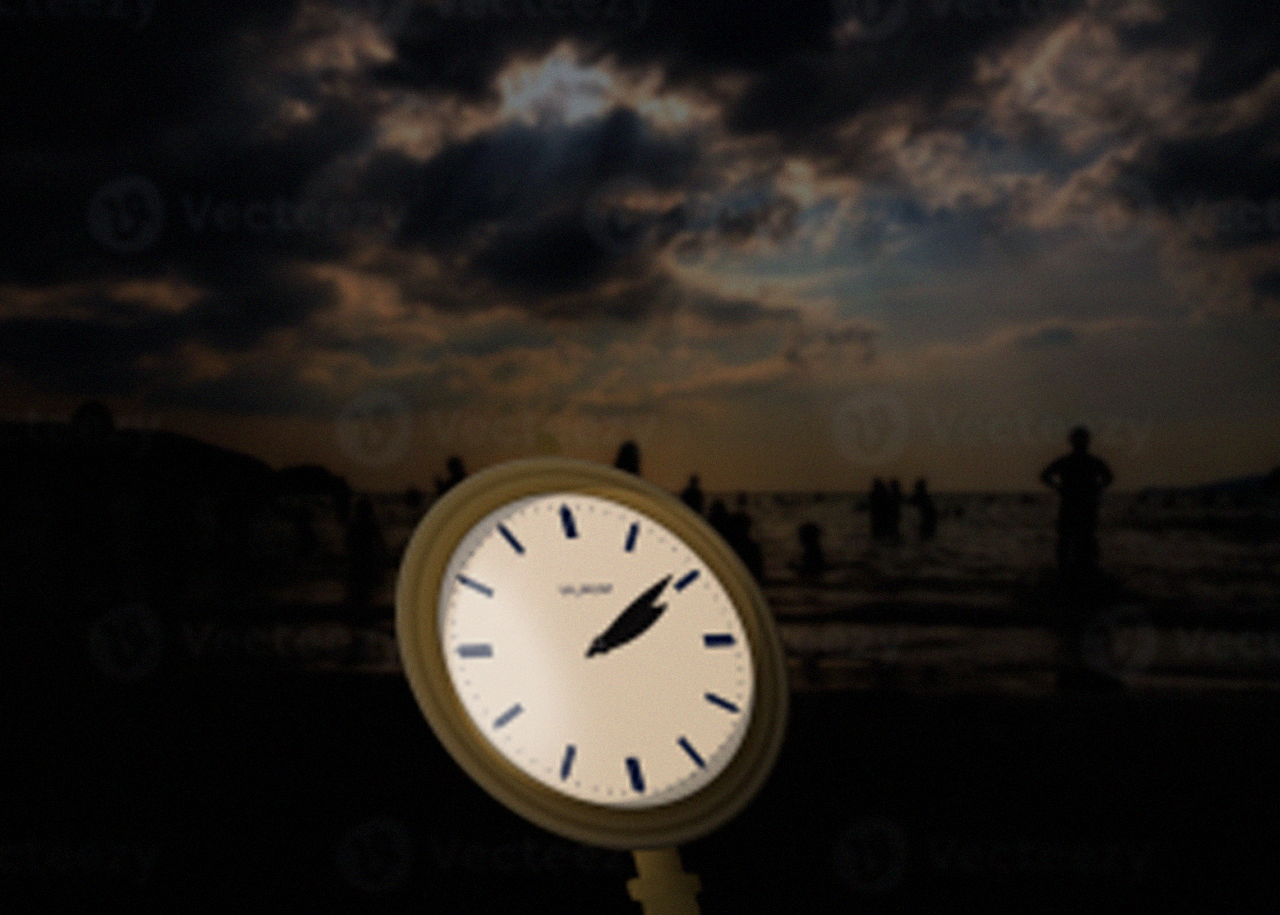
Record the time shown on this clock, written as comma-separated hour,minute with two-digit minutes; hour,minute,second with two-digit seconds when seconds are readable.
2,09
